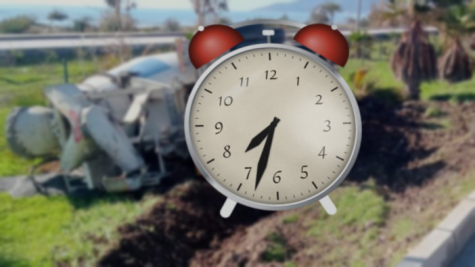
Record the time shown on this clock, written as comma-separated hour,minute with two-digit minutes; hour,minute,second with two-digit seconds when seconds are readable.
7,33
